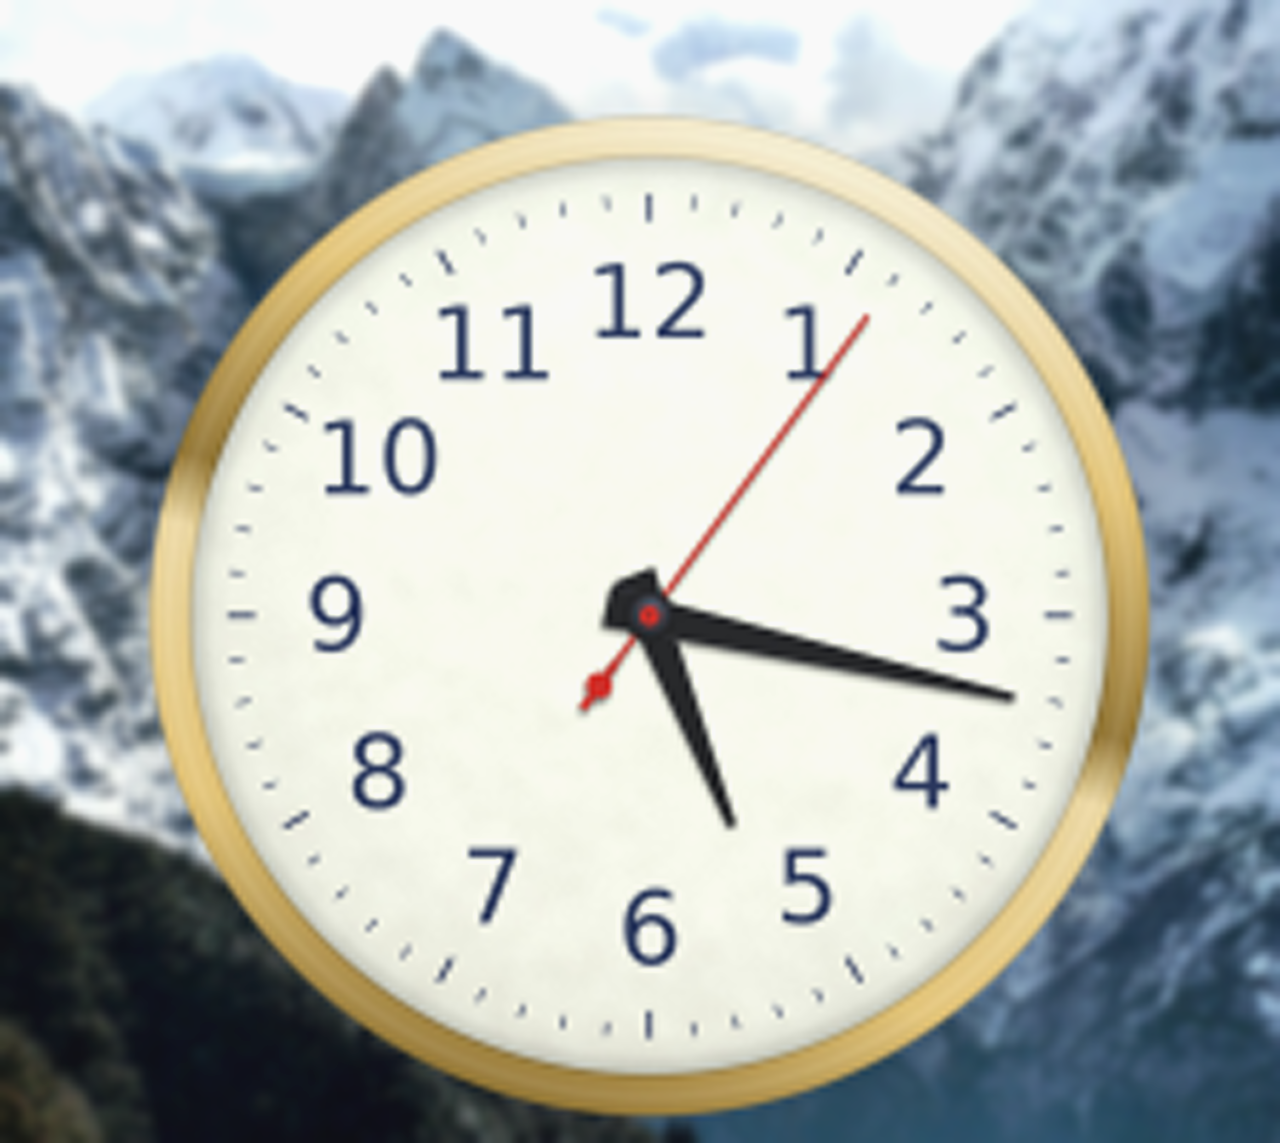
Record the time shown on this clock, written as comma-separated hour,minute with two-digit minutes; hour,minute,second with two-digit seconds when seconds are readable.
5,17,06
